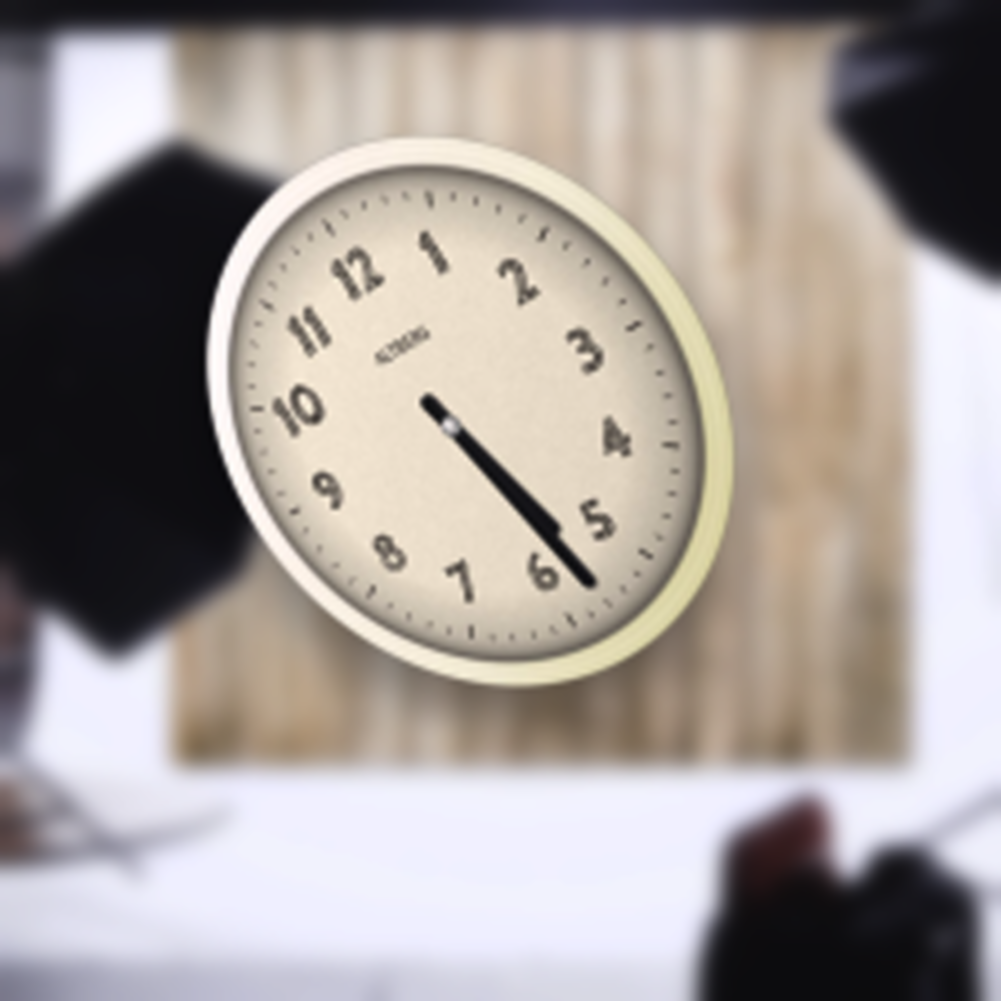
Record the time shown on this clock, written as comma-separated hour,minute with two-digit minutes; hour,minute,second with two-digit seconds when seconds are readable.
5,28
